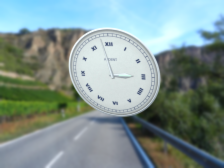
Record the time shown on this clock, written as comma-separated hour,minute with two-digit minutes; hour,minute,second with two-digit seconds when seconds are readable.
2,58
